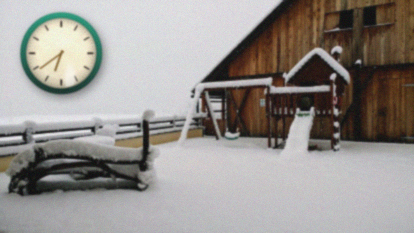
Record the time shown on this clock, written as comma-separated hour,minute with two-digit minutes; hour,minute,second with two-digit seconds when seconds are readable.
6,39
